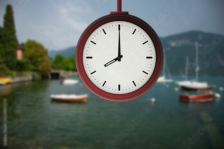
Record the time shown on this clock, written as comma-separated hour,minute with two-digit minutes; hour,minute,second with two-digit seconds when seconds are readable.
8,00
